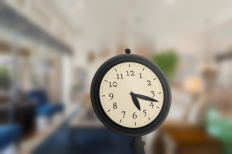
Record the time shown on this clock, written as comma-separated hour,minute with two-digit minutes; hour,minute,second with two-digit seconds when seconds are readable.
5,18
